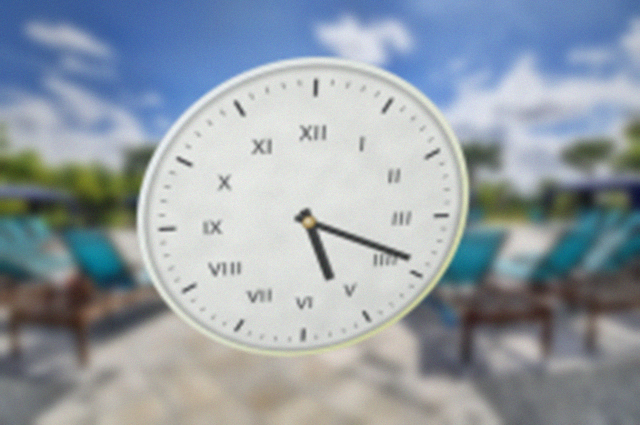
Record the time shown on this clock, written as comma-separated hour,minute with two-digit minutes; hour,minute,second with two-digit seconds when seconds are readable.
5,19
